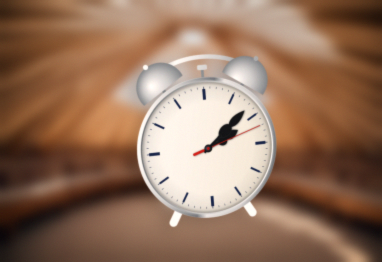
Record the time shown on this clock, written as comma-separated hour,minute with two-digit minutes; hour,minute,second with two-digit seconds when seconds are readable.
2,08,12
